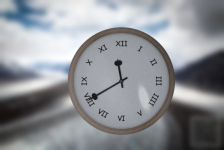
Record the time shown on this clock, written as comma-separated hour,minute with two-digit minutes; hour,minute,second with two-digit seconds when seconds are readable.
11,40
